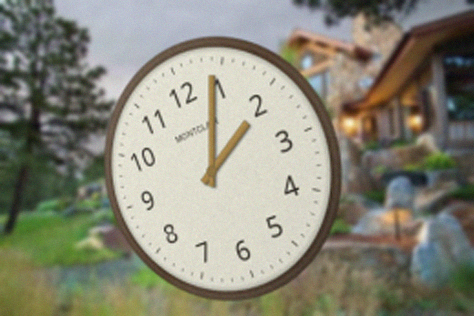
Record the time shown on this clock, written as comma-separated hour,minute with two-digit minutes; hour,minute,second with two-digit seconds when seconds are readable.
2,04
